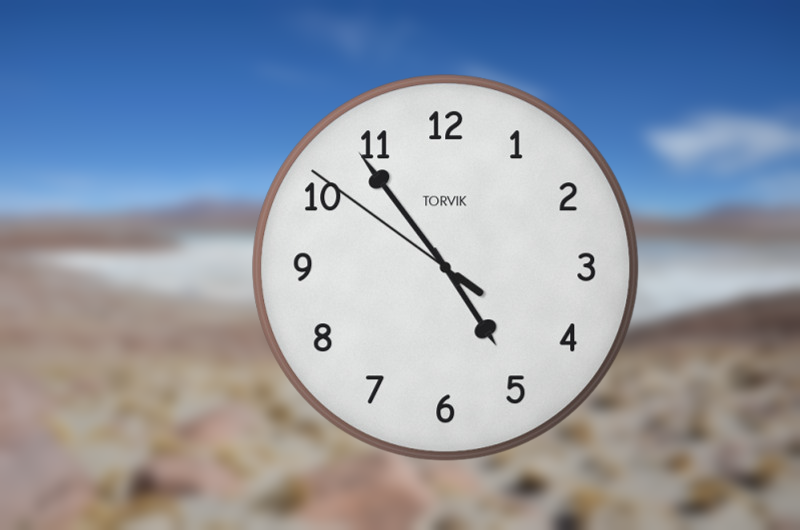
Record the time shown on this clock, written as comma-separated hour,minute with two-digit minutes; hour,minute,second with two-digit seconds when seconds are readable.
4,53,51
